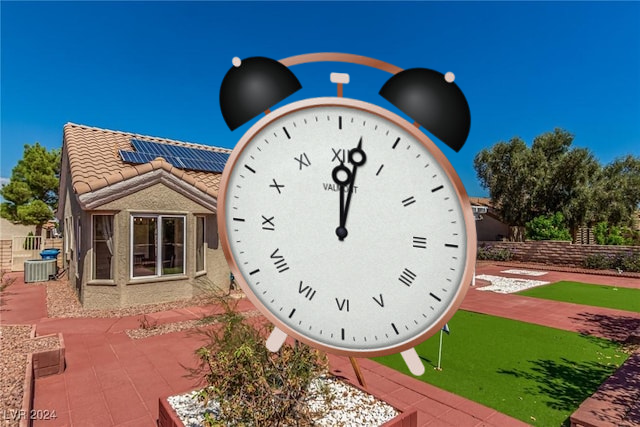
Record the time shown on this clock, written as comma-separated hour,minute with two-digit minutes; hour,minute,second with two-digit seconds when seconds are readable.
12,02
